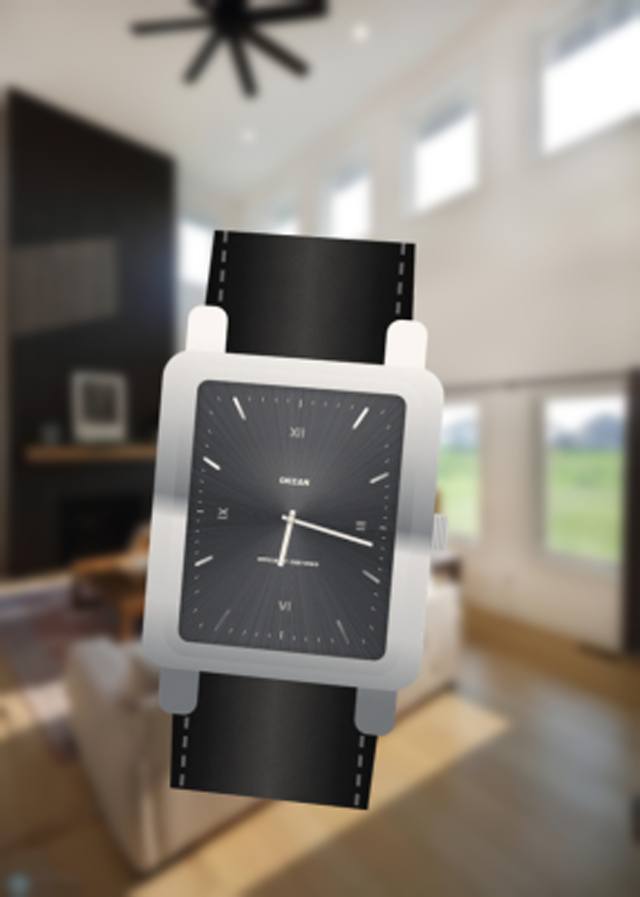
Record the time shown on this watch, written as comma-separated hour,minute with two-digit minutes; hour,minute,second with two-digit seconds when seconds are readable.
6,17
